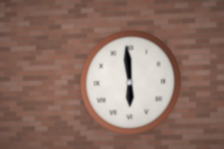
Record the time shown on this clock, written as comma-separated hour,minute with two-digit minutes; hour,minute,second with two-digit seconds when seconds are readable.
5,59
